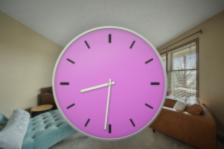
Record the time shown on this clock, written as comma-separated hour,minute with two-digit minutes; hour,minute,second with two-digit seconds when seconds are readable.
8,31
